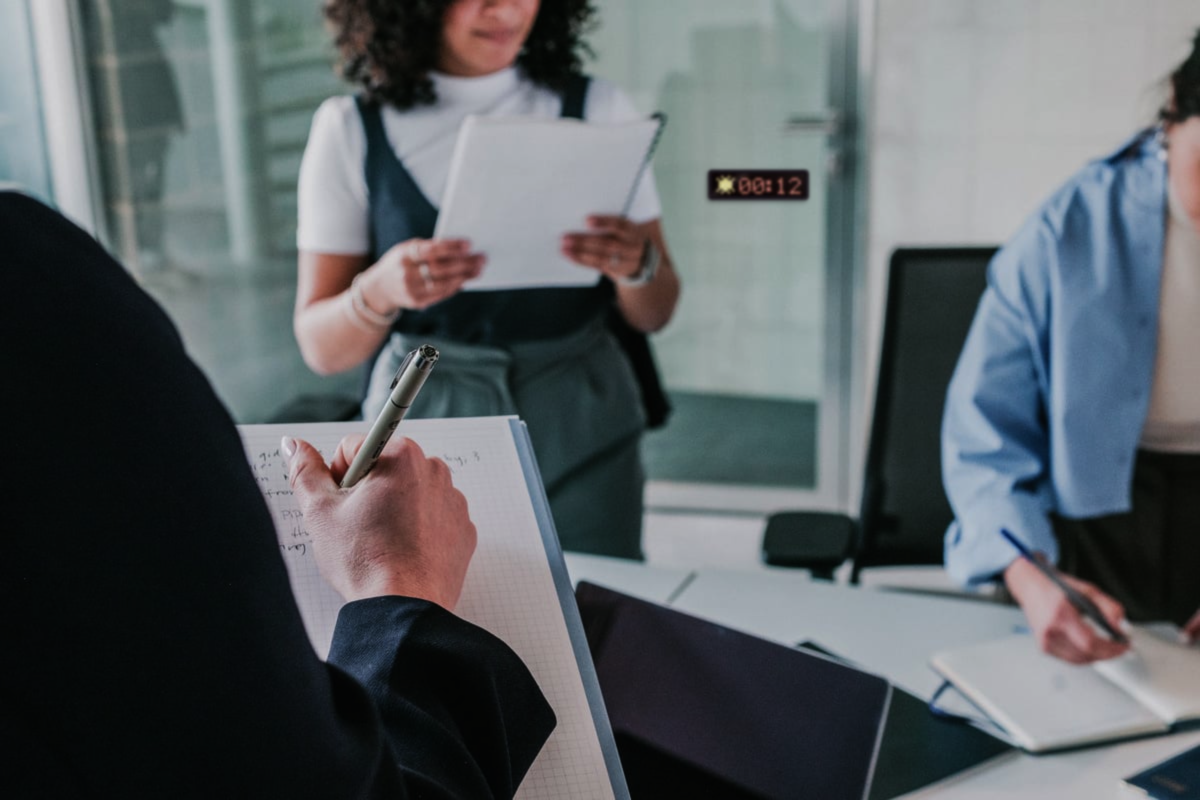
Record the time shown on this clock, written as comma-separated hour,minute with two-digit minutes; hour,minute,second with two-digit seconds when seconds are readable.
0,12
